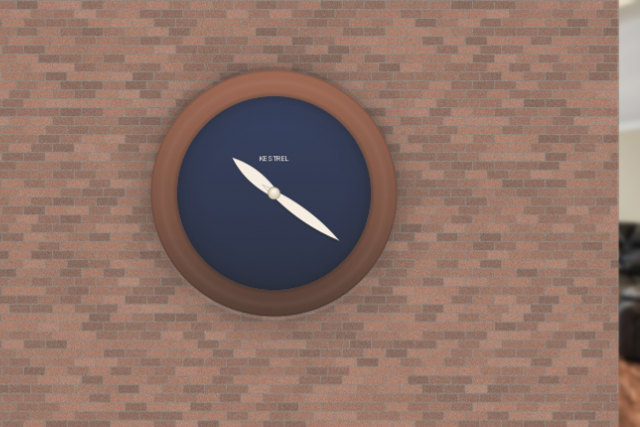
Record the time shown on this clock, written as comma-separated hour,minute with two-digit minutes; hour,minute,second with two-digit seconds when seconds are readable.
10,21
